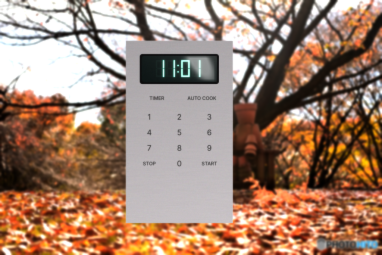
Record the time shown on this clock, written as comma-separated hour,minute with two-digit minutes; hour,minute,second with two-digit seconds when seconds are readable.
11,01
